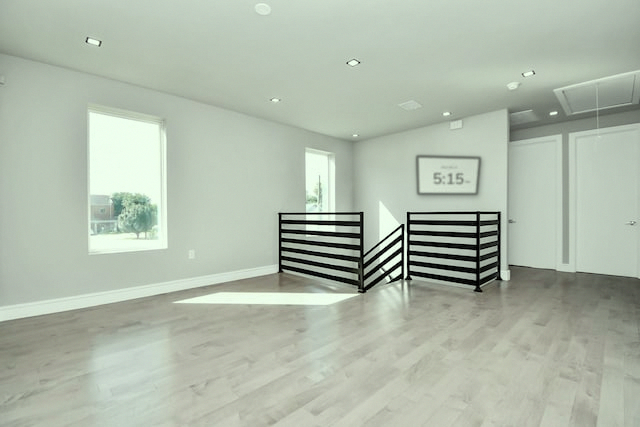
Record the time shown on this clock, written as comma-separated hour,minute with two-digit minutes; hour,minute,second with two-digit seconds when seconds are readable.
5,15
